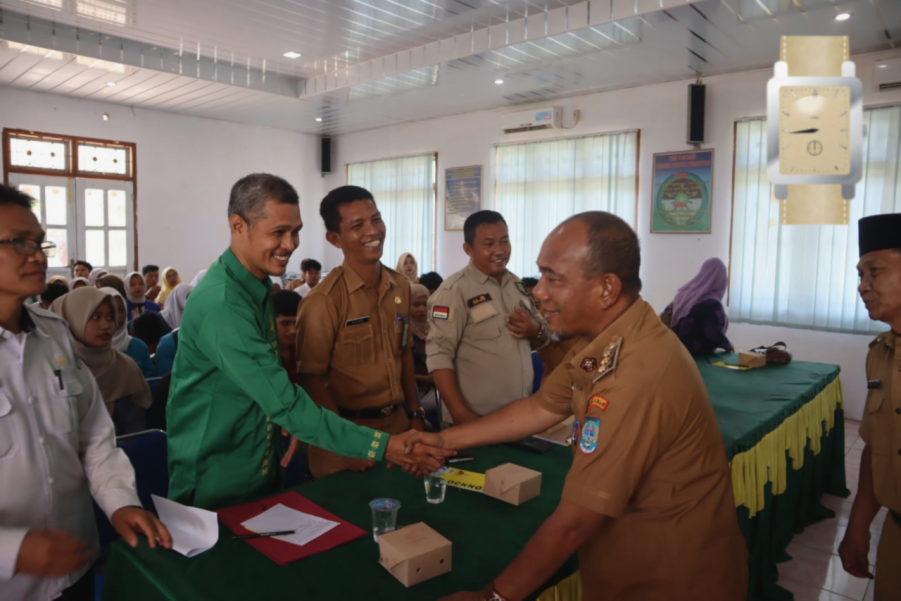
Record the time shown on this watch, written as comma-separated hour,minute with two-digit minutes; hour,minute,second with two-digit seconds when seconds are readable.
8,44
